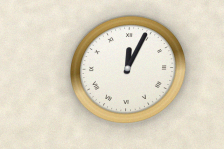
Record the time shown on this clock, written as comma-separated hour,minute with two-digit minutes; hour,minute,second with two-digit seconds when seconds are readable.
12,04
